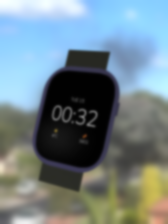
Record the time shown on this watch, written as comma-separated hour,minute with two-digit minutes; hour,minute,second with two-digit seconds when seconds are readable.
0,32
